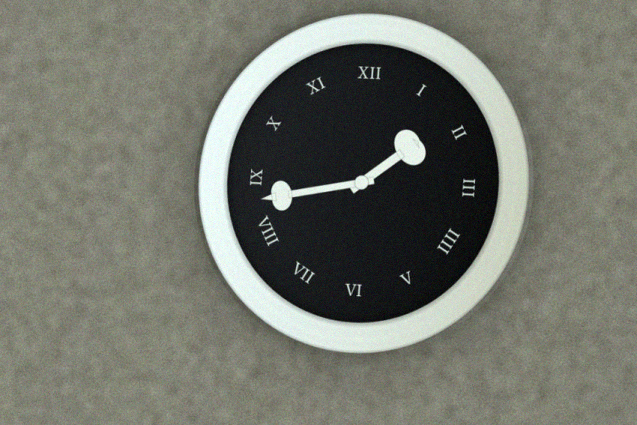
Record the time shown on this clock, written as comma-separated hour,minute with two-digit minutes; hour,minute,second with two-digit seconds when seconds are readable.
1,43
